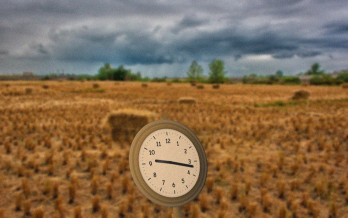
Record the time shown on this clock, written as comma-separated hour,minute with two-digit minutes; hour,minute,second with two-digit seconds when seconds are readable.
9,17
